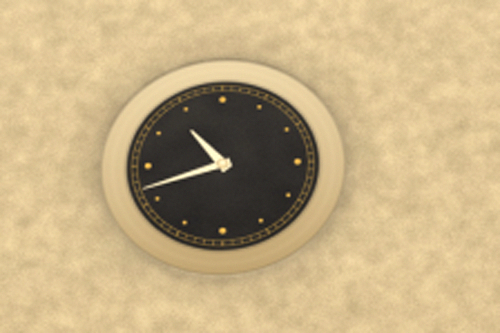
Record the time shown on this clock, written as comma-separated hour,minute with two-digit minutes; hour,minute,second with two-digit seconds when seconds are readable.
10,42
